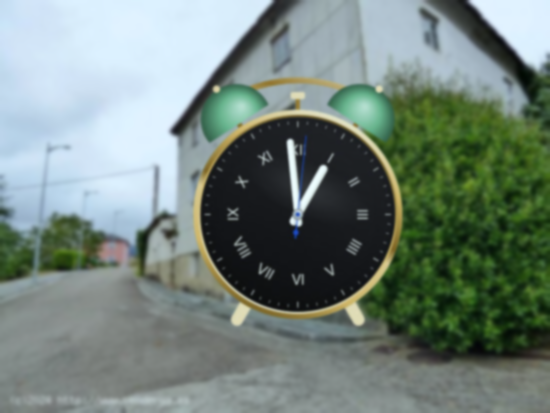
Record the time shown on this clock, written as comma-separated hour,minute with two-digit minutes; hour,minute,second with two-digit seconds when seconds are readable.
12,59,01
